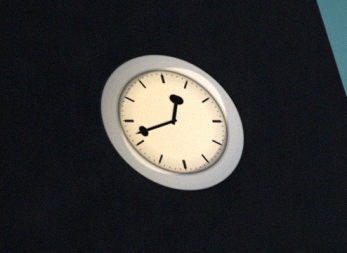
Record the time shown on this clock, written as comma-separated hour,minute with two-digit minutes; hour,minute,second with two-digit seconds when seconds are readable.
12,42
